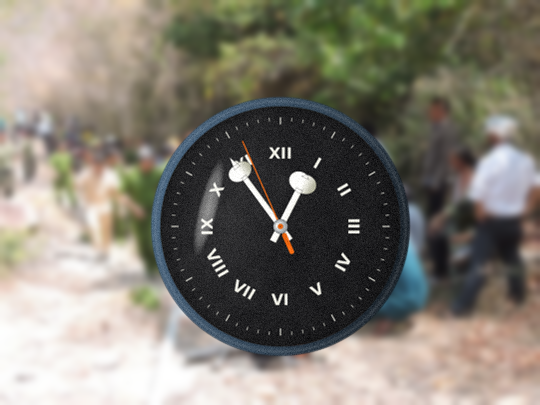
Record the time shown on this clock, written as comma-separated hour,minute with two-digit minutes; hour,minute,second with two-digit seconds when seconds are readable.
12,53,56
